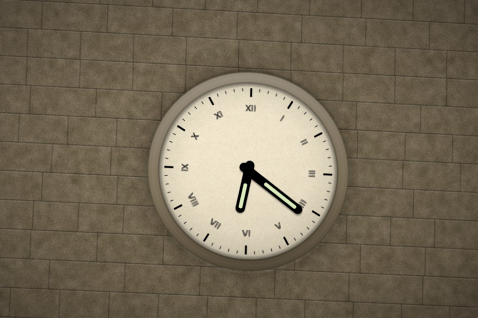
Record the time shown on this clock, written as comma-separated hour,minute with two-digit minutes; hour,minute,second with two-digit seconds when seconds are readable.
6,21
